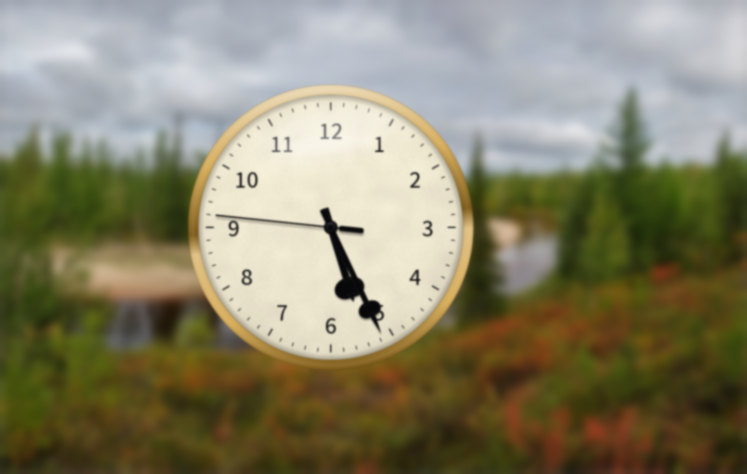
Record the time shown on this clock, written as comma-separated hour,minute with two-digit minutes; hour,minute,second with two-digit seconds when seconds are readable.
5,25,46
